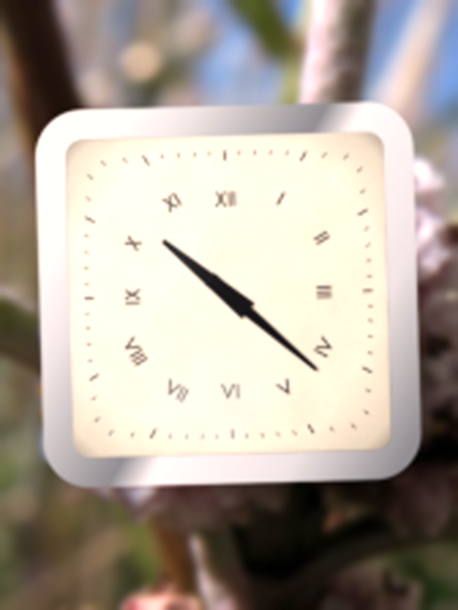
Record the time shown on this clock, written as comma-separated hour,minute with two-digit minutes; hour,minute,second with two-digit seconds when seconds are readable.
10,22
